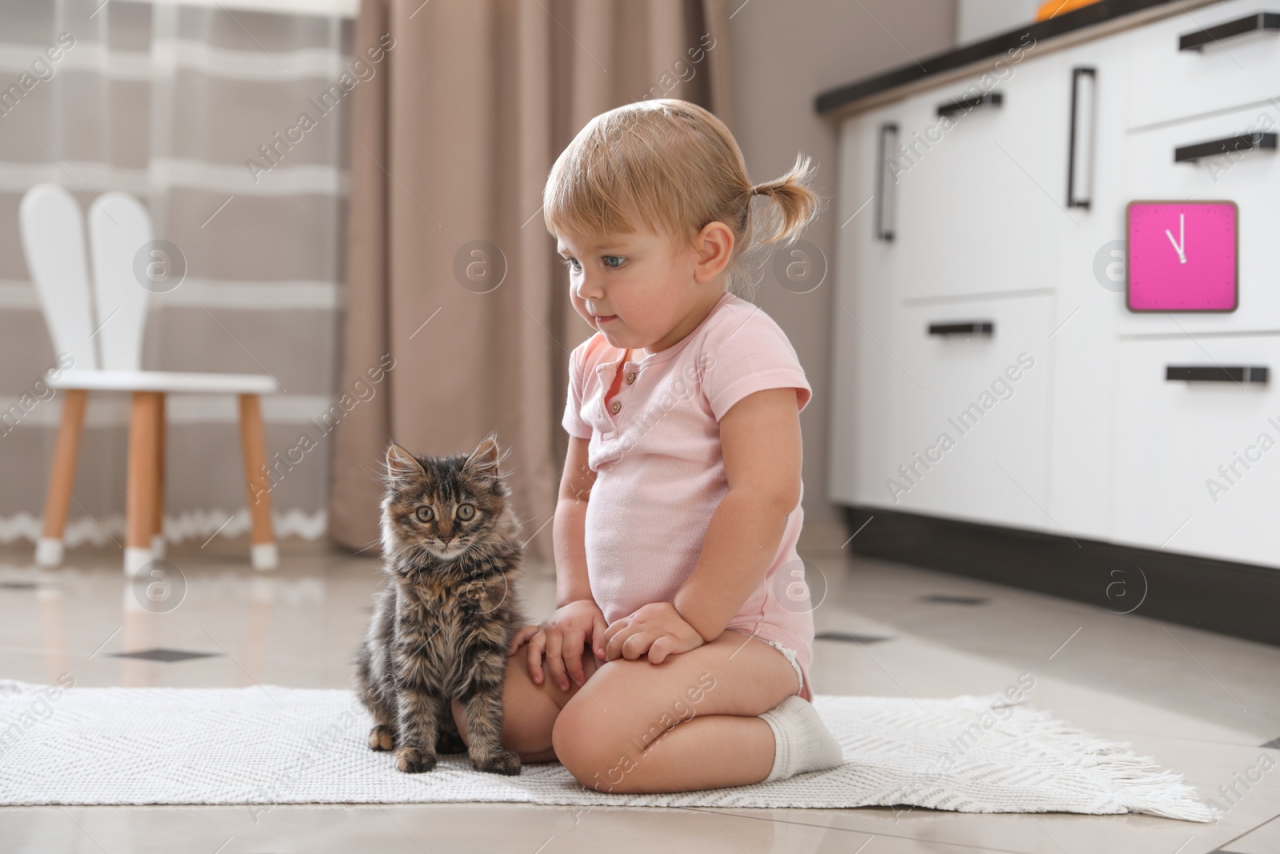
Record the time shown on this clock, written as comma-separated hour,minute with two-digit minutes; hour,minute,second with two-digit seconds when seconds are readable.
11,00
